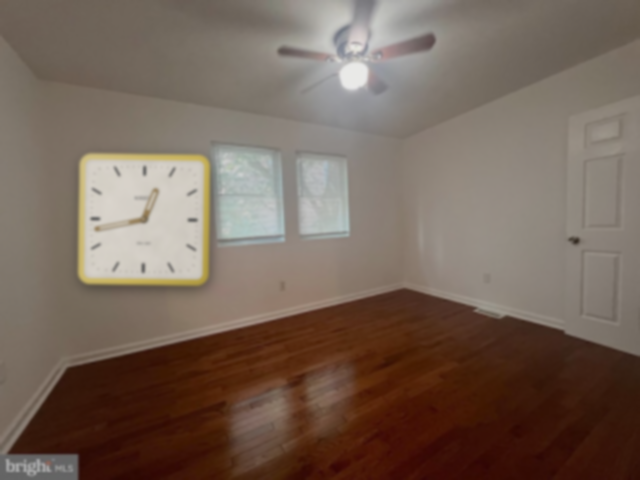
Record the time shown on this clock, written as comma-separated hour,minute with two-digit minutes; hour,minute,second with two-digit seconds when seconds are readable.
12,43
